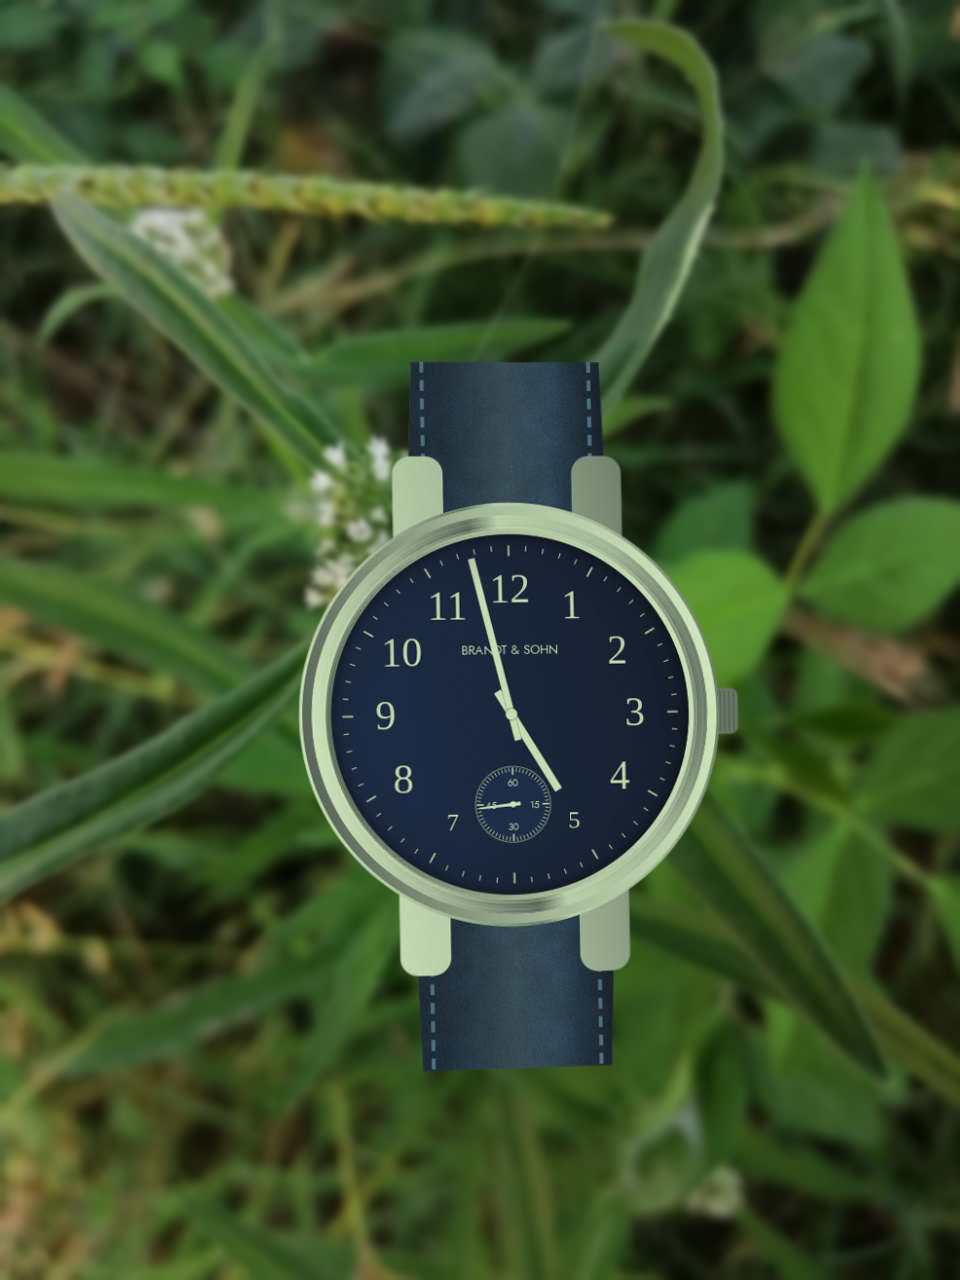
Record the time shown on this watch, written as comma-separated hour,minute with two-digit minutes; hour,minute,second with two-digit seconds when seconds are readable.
4,57,44
